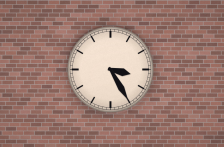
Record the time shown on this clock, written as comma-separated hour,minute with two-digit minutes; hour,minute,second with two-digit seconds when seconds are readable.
3,25
